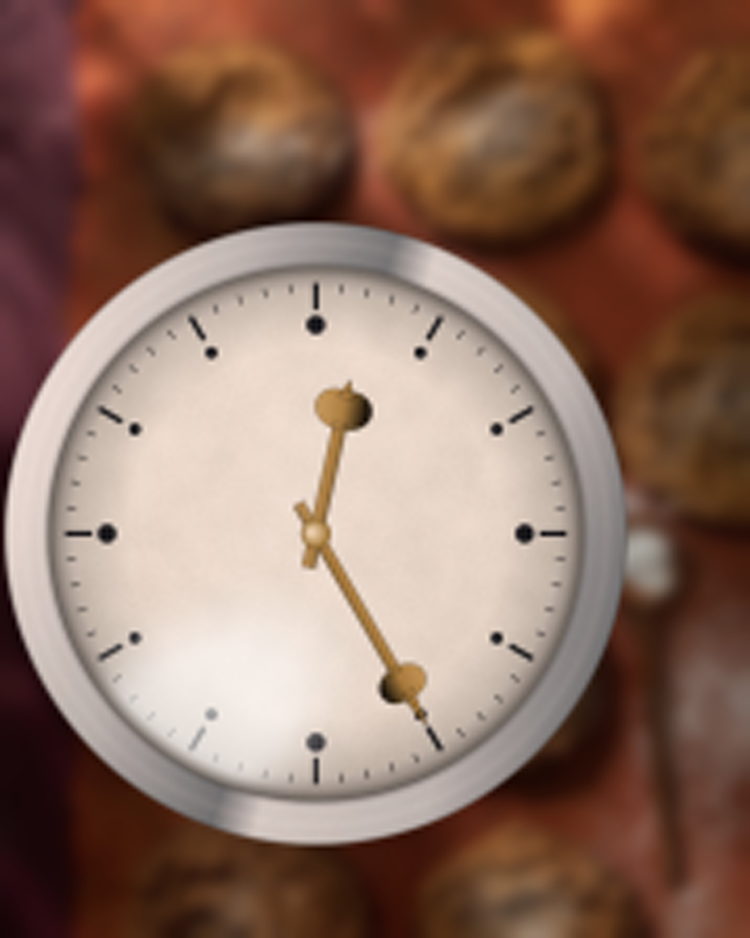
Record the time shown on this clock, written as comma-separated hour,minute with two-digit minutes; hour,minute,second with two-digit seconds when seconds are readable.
12,25
